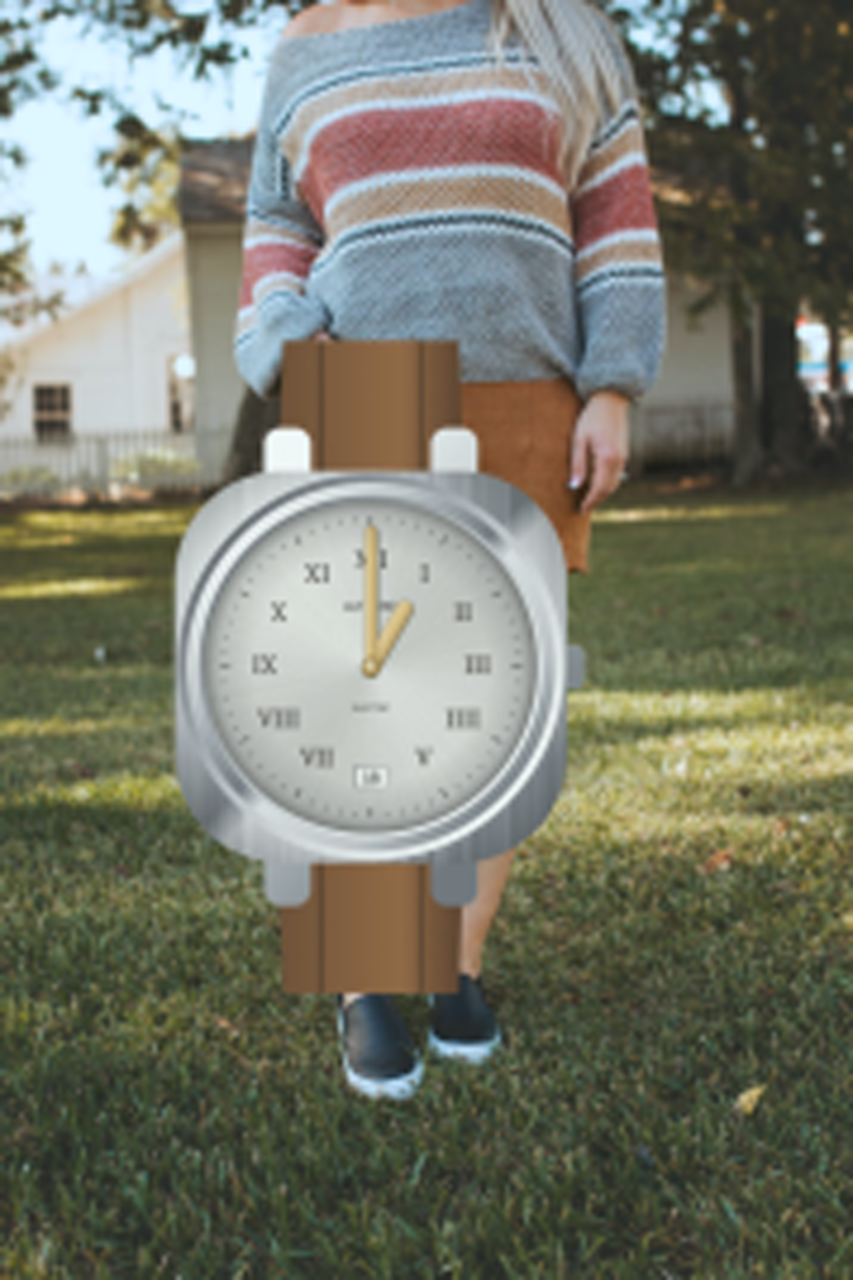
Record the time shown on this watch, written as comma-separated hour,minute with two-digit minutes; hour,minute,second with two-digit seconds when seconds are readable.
1,00
